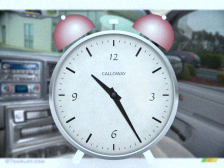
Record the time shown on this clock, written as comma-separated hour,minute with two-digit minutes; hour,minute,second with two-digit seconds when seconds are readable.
10,25
